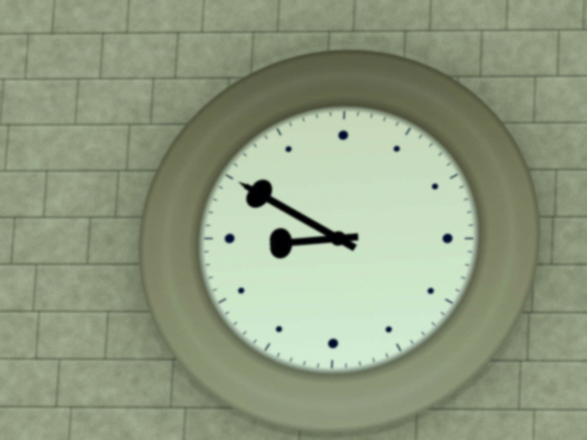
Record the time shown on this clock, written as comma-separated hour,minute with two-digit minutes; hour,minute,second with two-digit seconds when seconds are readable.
8,50
